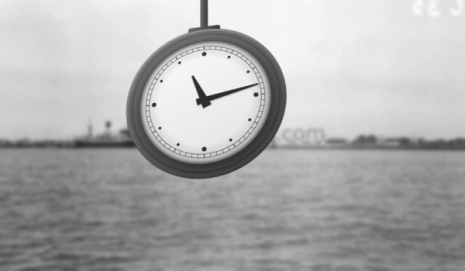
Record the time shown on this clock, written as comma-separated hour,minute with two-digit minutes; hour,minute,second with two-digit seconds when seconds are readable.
11,13
